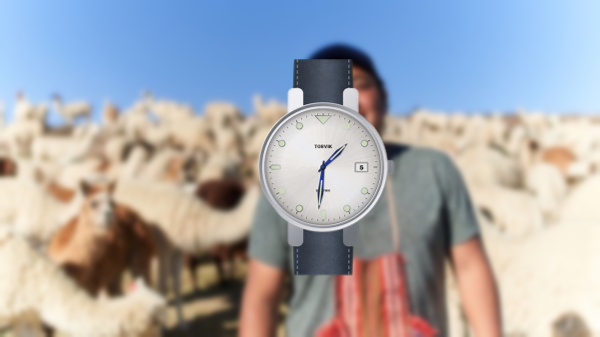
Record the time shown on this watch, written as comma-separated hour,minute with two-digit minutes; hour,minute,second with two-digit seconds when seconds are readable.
1,31
